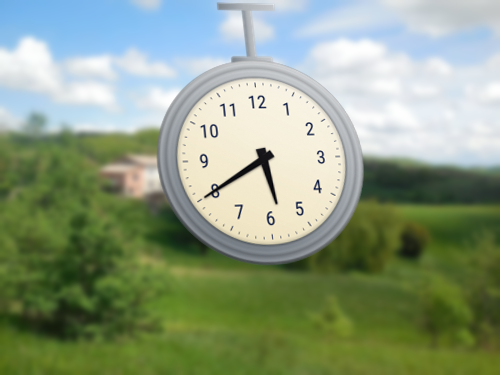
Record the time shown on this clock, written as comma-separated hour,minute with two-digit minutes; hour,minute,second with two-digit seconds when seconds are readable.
5,40
